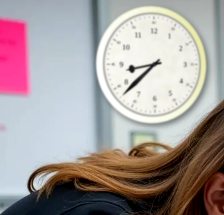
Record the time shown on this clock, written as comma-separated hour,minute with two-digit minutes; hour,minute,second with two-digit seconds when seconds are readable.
8,38
